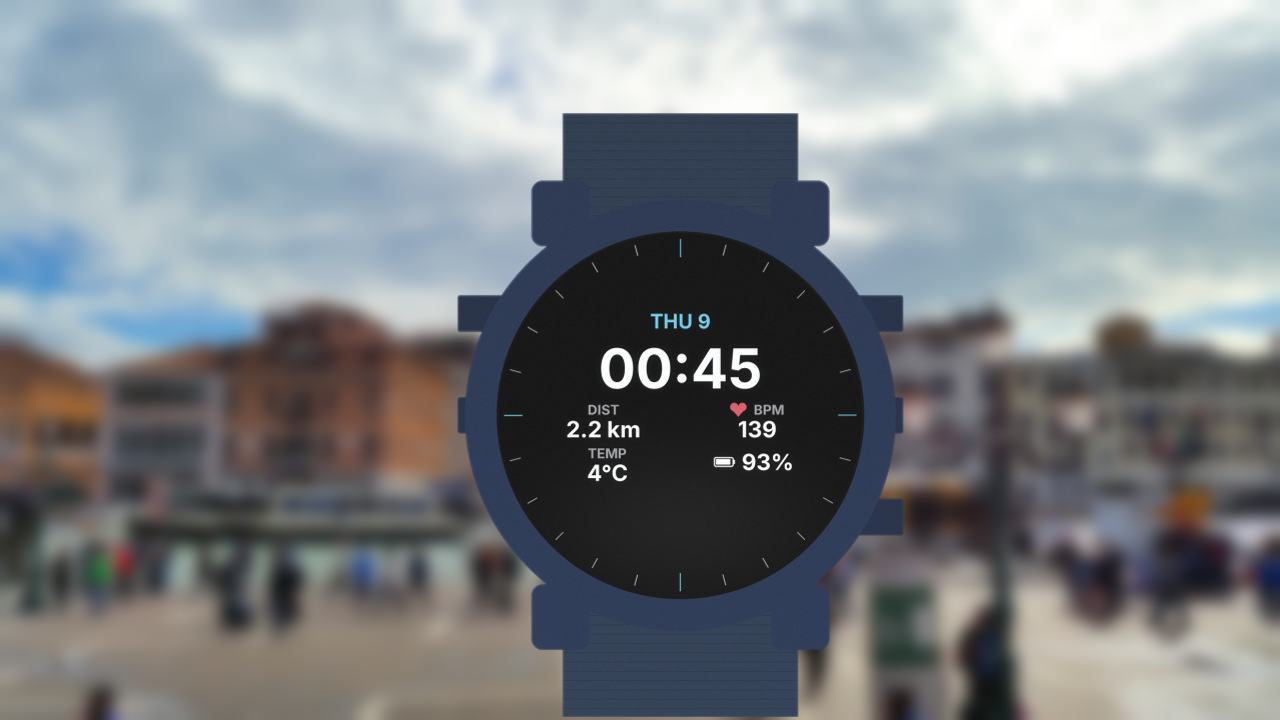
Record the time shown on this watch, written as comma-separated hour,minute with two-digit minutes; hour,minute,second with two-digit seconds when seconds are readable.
0,45
